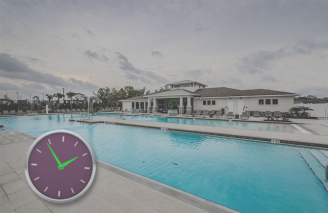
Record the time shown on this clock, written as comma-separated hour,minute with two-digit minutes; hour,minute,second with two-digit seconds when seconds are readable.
1,54
